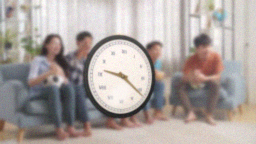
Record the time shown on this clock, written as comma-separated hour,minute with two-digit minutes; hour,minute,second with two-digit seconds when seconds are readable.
9,21
